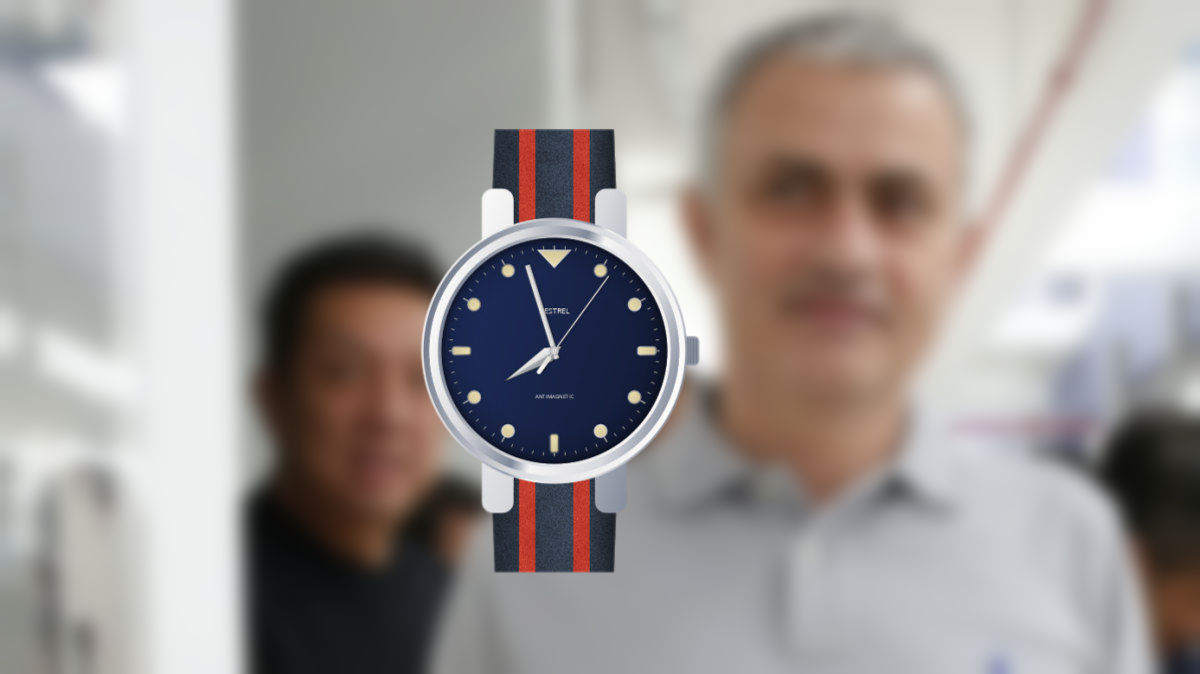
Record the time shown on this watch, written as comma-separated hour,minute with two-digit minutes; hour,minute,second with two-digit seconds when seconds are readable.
7,57,06
